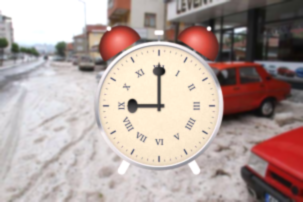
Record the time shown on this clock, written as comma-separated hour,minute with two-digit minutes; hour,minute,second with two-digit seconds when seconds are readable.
9,00
